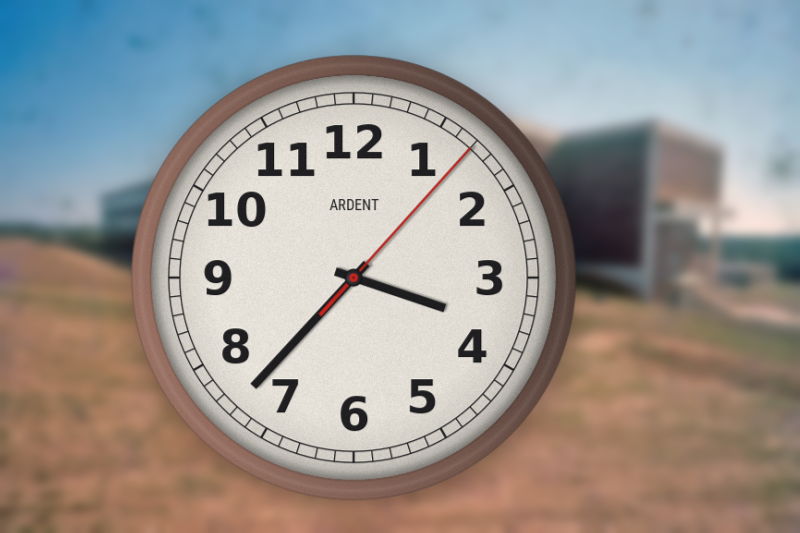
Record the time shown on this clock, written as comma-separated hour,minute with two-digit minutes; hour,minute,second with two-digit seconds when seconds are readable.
3,37,07
